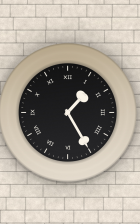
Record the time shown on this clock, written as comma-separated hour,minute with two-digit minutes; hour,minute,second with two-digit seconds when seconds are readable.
1,25
